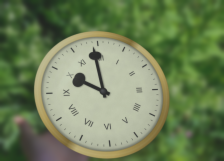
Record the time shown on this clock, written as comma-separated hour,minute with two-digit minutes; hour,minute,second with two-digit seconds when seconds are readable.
9,59
